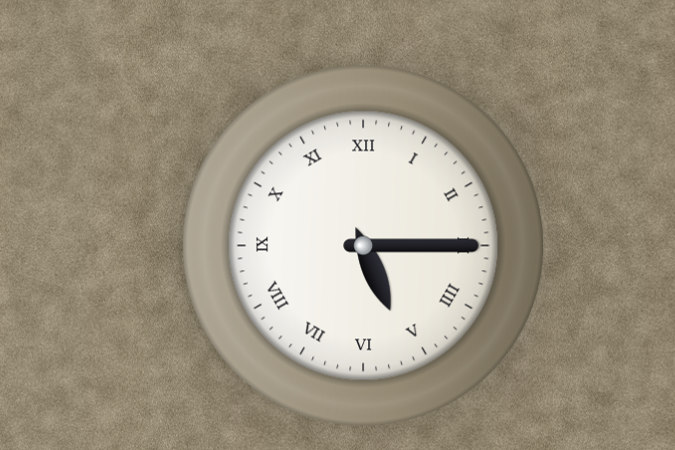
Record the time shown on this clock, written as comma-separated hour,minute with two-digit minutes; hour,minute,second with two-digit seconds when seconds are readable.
5,15
